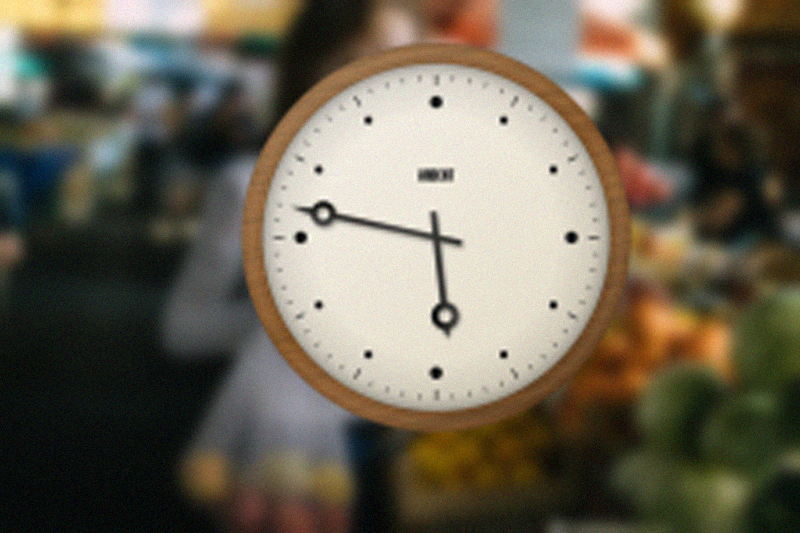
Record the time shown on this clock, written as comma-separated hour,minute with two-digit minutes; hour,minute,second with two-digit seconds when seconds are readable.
5,47
